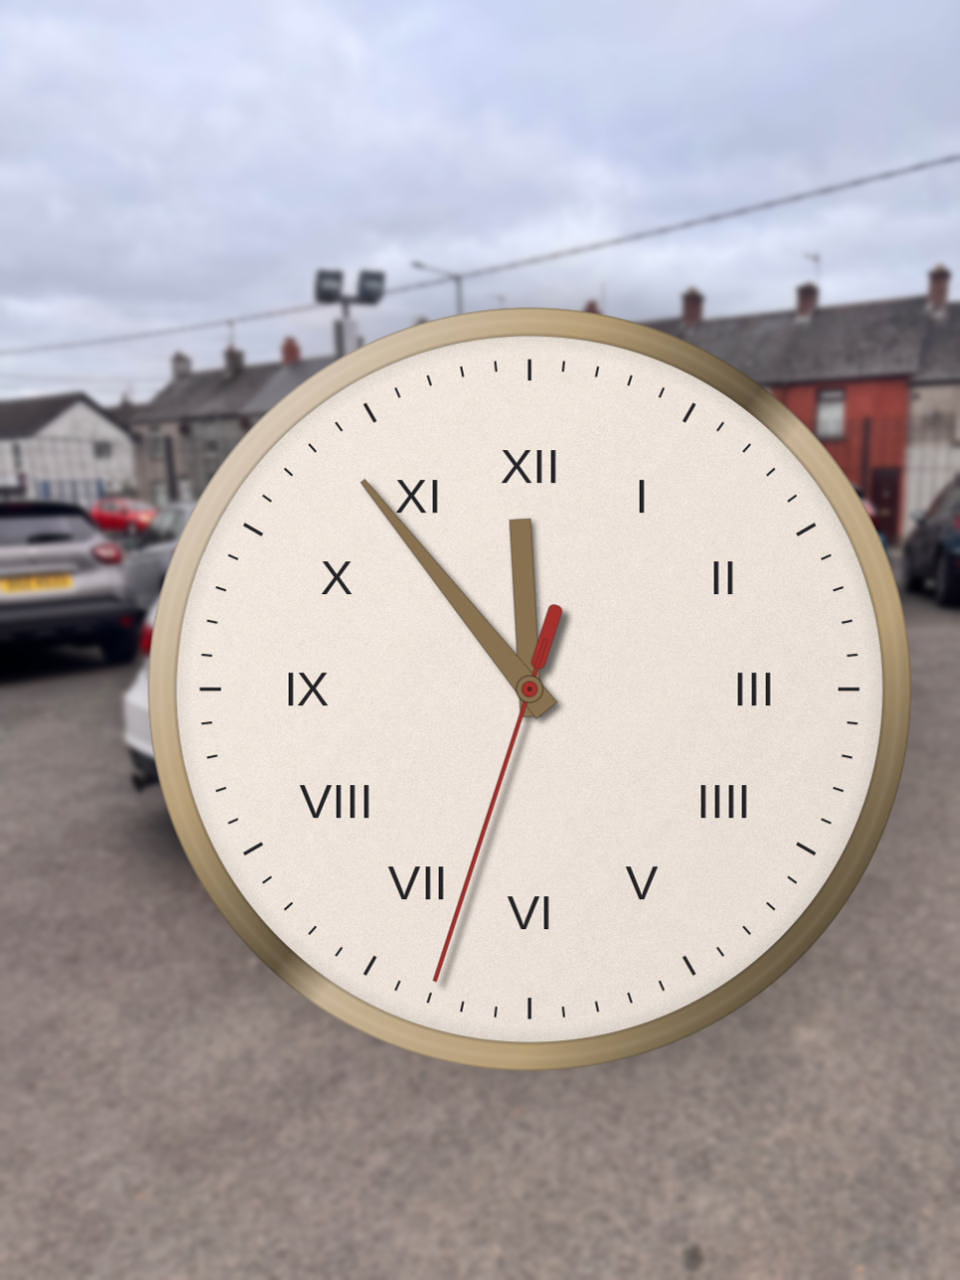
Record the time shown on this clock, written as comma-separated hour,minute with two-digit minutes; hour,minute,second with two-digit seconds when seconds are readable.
11,53,33
